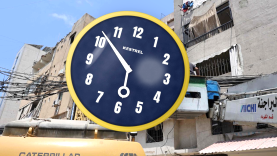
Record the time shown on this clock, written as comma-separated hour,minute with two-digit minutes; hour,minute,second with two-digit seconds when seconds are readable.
5,52
